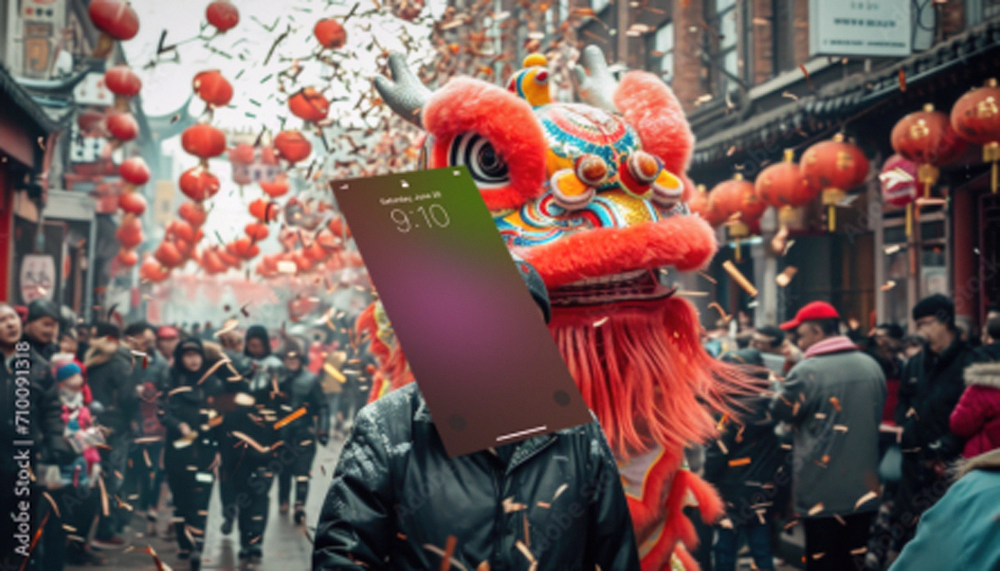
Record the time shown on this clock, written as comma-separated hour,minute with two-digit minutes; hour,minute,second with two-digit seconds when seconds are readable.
9,10
